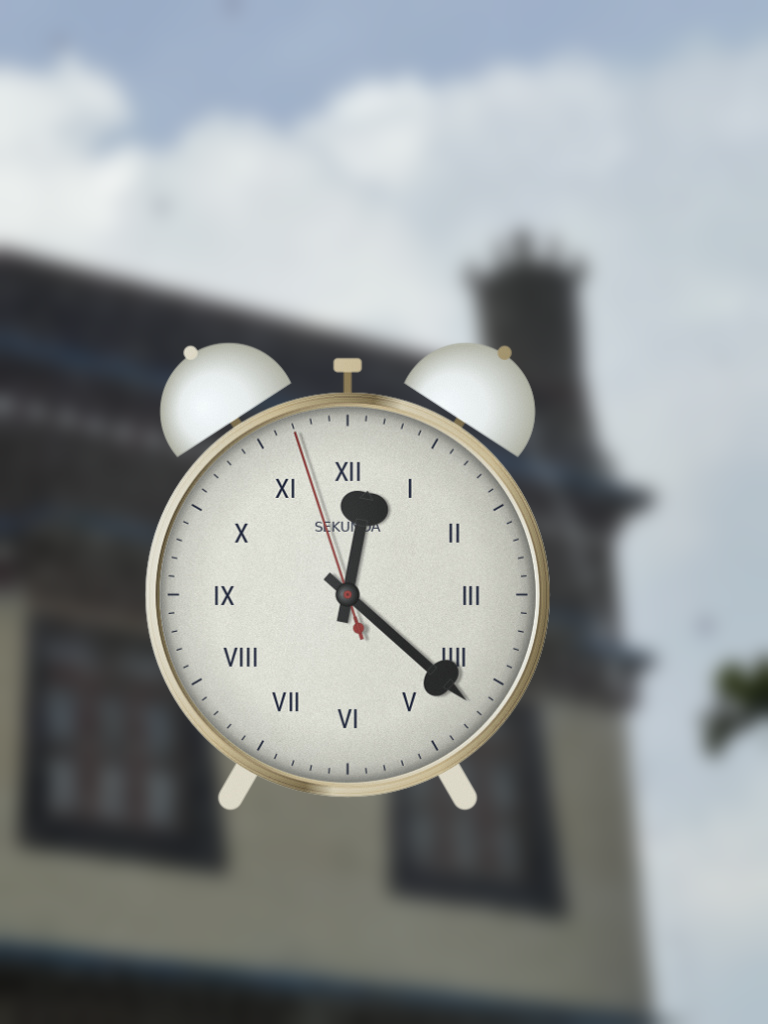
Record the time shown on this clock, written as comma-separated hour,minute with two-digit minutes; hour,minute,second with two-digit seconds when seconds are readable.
12,21,57
